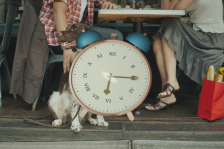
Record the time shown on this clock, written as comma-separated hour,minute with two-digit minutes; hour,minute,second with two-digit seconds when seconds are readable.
6,15
